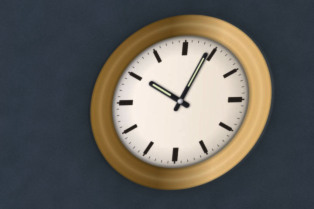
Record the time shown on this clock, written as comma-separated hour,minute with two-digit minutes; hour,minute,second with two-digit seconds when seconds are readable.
10,04
